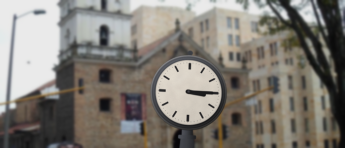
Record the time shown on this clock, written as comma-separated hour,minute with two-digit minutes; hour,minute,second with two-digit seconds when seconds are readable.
3,15
